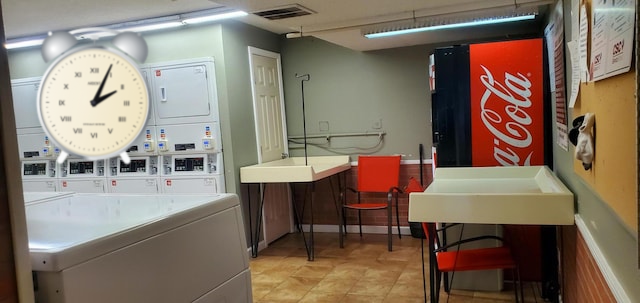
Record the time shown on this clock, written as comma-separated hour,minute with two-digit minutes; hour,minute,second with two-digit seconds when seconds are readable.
2,04
